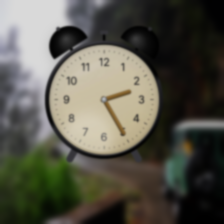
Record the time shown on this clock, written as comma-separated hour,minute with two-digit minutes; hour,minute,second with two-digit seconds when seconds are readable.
2,25
